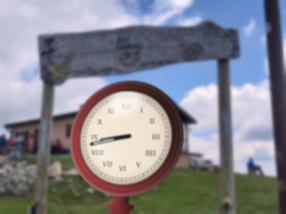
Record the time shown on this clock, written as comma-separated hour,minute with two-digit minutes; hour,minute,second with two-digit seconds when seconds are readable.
8,43
